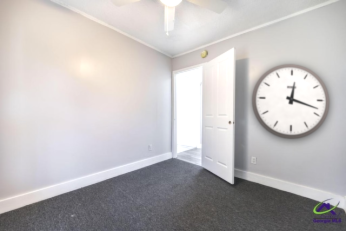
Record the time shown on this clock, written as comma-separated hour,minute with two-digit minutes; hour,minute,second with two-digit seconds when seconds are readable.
12,18
